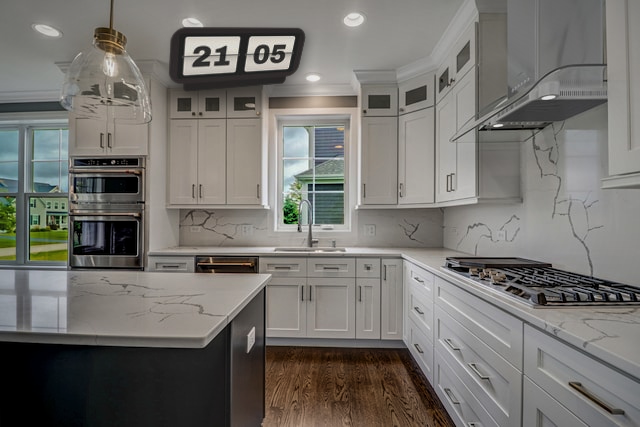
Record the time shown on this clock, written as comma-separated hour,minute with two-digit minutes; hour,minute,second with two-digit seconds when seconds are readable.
21,05
